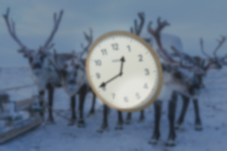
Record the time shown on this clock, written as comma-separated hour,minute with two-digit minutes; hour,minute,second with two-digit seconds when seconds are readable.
12,41
